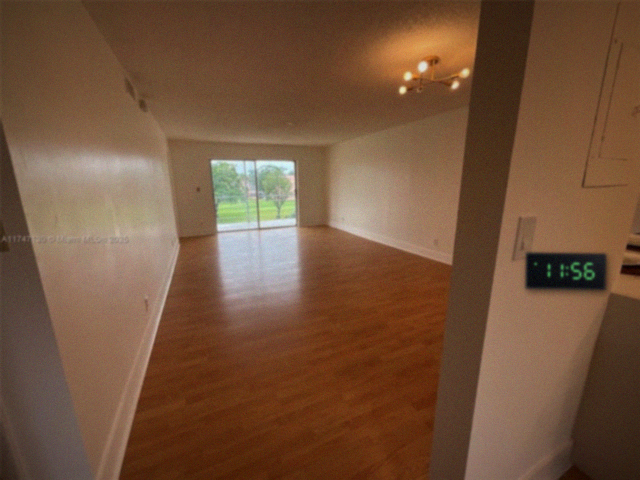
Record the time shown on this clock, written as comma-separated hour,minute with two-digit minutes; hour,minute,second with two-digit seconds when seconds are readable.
11,56
